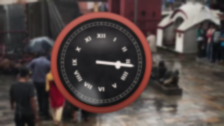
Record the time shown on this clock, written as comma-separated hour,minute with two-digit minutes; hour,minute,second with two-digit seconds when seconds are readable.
3,16
